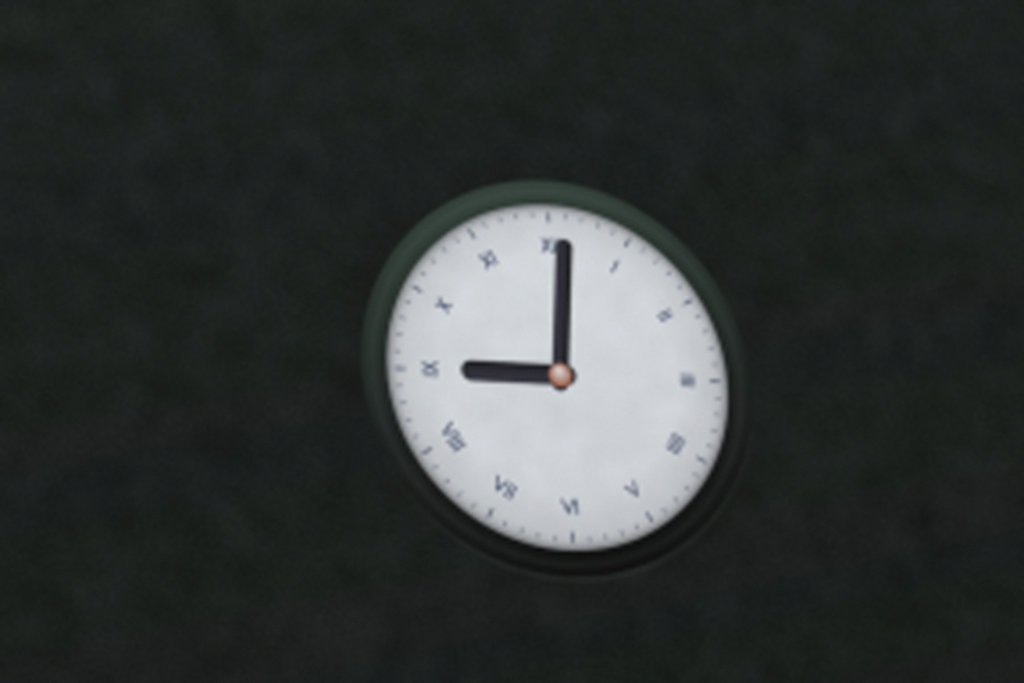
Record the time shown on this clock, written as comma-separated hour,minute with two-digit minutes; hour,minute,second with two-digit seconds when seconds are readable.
9,01
